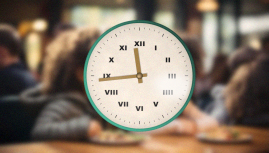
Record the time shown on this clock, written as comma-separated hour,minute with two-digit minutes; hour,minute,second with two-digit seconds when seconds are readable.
11,44
